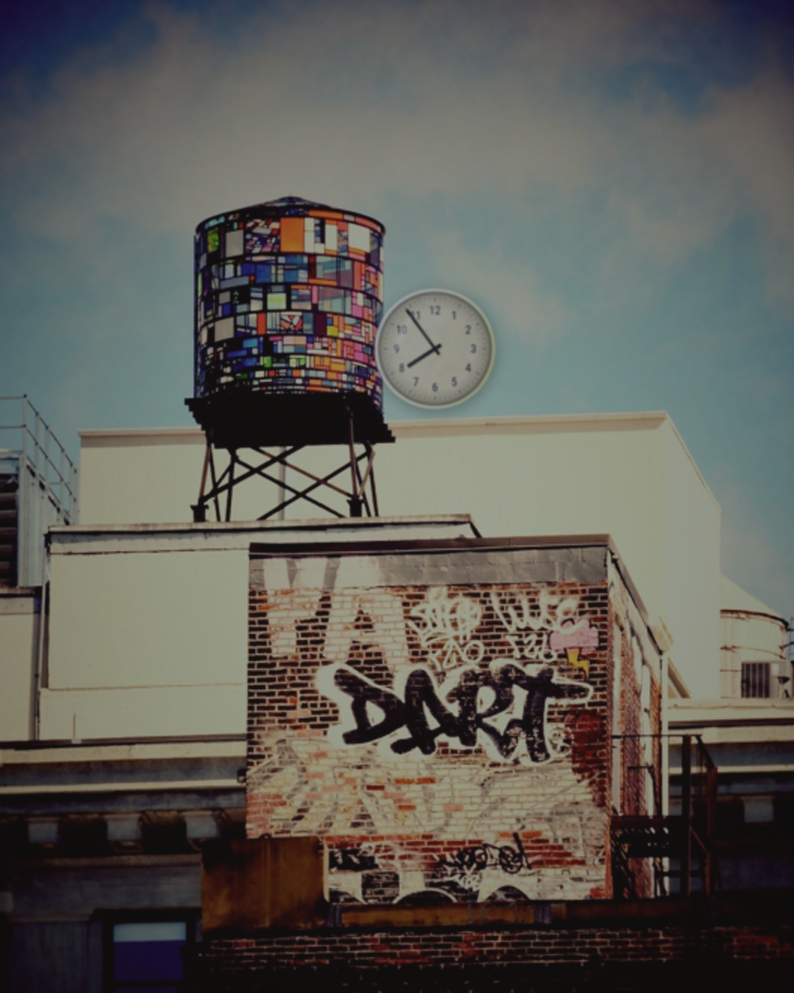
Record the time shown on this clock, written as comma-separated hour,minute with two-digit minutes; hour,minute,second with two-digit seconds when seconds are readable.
7,54
